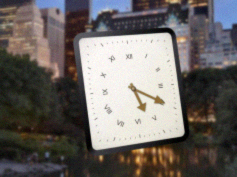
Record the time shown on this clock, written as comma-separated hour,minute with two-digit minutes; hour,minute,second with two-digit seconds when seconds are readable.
5,20
